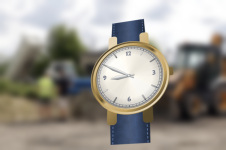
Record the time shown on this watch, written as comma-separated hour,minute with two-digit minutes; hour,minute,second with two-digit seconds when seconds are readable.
8,50
